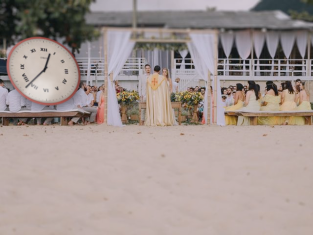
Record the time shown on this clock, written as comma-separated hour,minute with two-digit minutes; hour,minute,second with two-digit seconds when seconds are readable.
12,37
